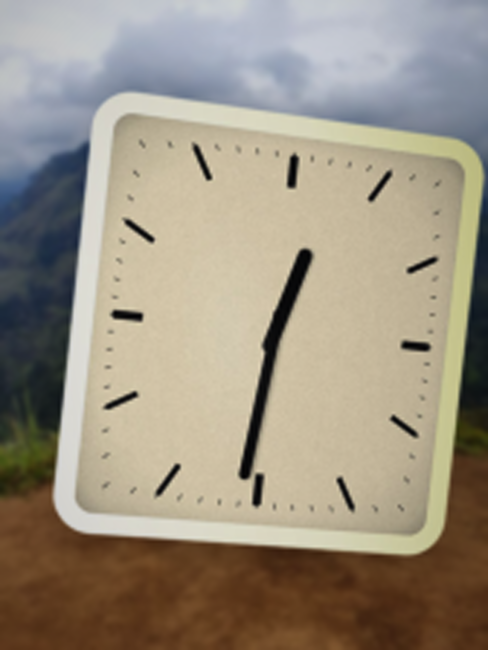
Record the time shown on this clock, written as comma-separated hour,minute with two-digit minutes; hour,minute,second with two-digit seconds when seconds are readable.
12,31
